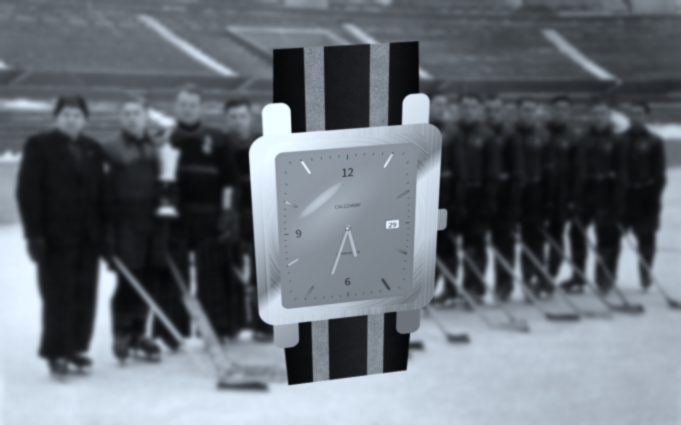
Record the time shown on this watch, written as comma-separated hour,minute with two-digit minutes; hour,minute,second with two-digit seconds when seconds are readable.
5,33
